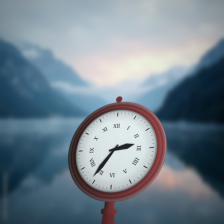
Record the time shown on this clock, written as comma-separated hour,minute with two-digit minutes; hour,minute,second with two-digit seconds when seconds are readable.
2,36
